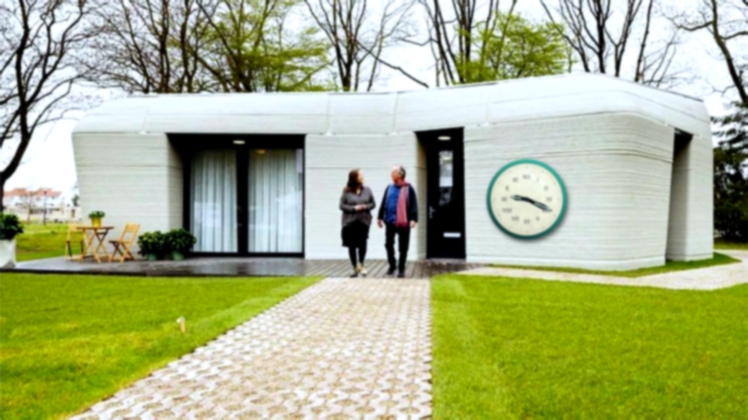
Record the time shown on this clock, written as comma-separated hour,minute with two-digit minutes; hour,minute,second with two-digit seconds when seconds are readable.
9,19
